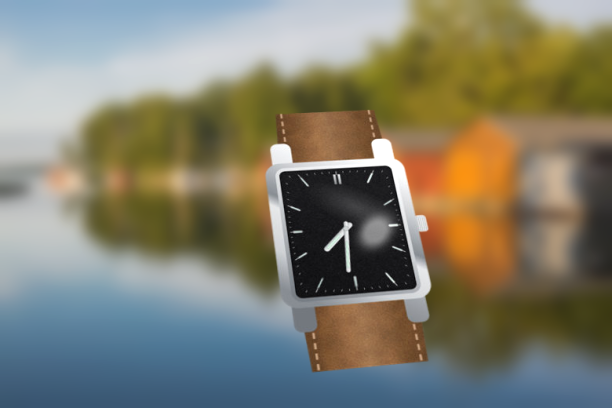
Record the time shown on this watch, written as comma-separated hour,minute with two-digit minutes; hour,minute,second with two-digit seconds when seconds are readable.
7,31
